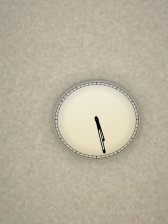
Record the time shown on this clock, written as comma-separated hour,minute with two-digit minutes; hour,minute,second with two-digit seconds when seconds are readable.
5,28
